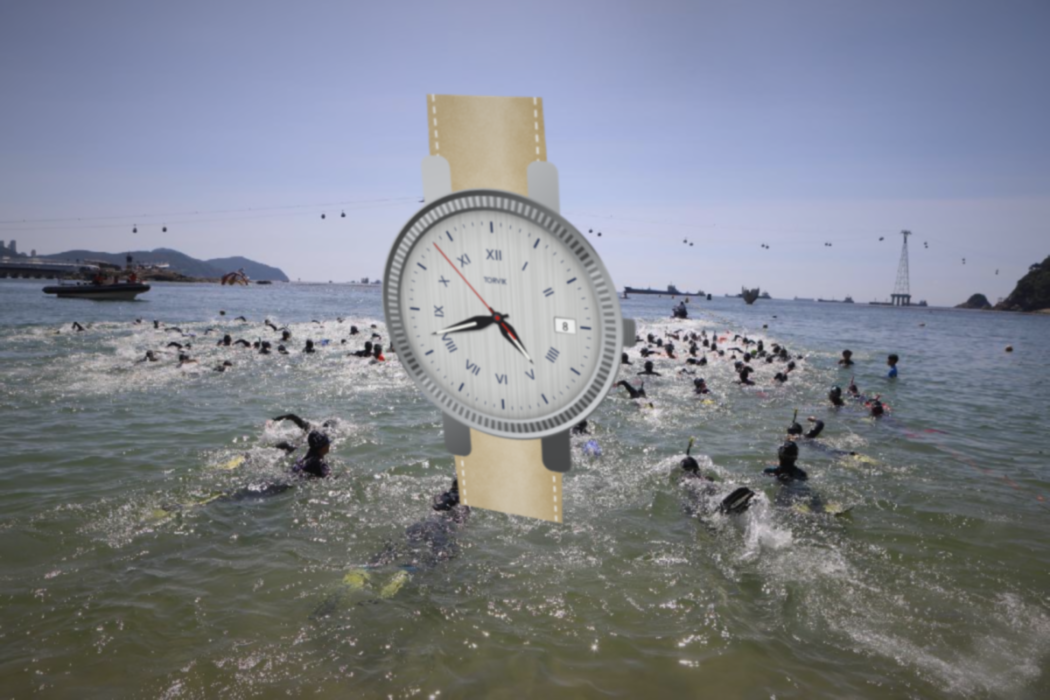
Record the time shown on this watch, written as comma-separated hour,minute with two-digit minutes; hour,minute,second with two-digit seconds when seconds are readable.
4,41,53
